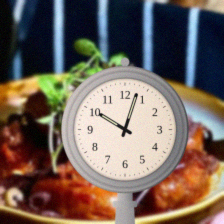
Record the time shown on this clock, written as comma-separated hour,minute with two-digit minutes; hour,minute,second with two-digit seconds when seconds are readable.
10,03
